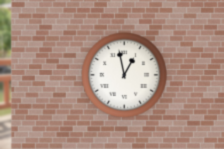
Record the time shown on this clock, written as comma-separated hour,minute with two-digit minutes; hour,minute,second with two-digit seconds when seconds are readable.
12,58
